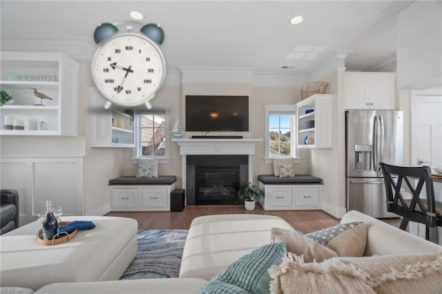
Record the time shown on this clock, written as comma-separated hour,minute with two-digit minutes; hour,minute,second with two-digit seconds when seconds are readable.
9,34
